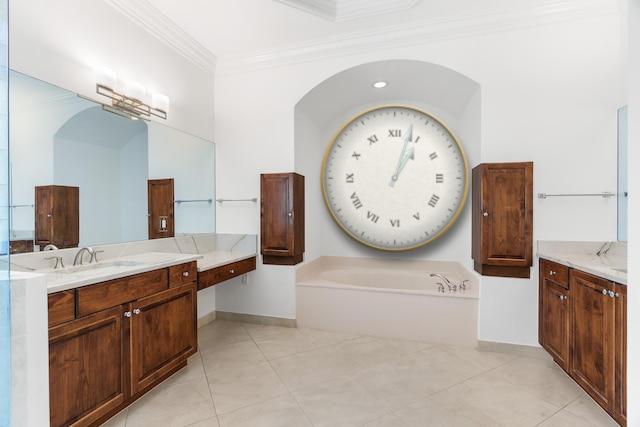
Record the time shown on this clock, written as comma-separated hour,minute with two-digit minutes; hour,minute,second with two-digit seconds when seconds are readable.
1,03
